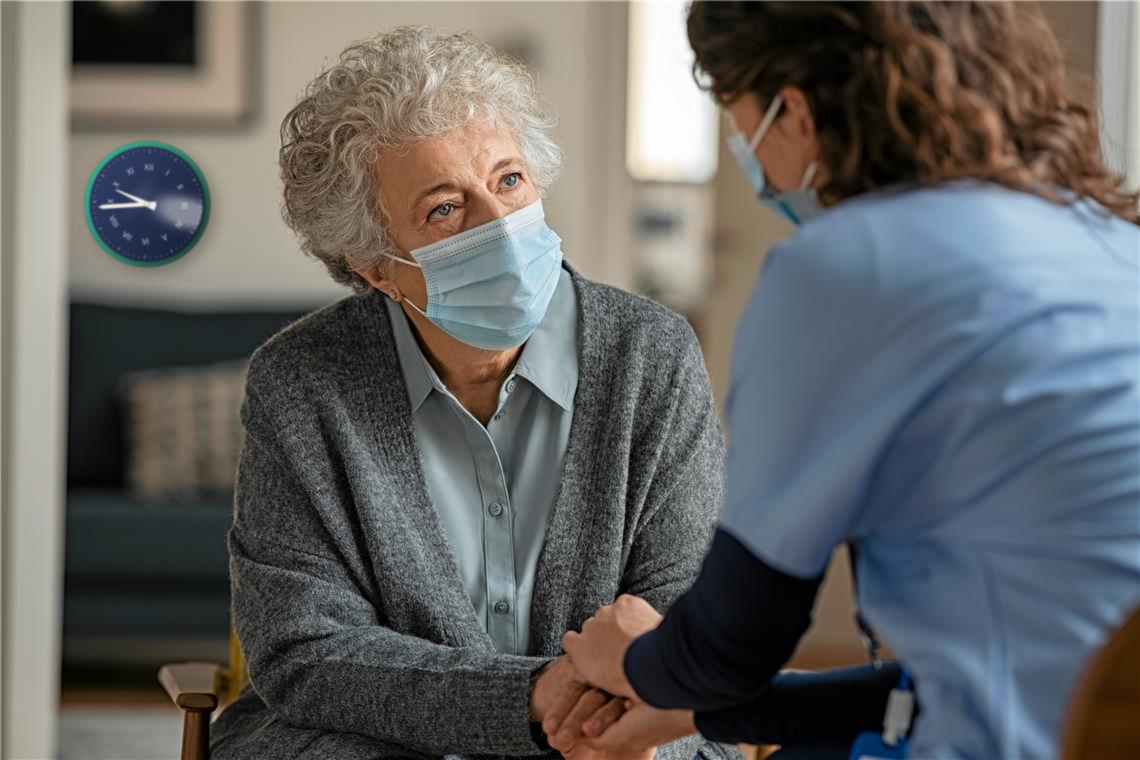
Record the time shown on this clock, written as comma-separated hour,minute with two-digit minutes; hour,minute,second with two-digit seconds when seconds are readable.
9,44
